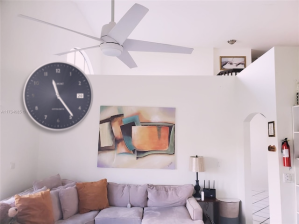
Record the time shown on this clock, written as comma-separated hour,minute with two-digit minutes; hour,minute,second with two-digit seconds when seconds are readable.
11,24
